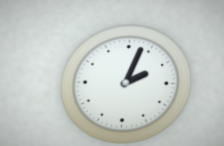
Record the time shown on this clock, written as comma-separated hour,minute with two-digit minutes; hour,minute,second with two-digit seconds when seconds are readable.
2,03
